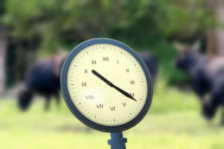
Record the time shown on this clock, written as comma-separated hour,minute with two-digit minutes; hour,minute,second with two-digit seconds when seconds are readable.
10,21
